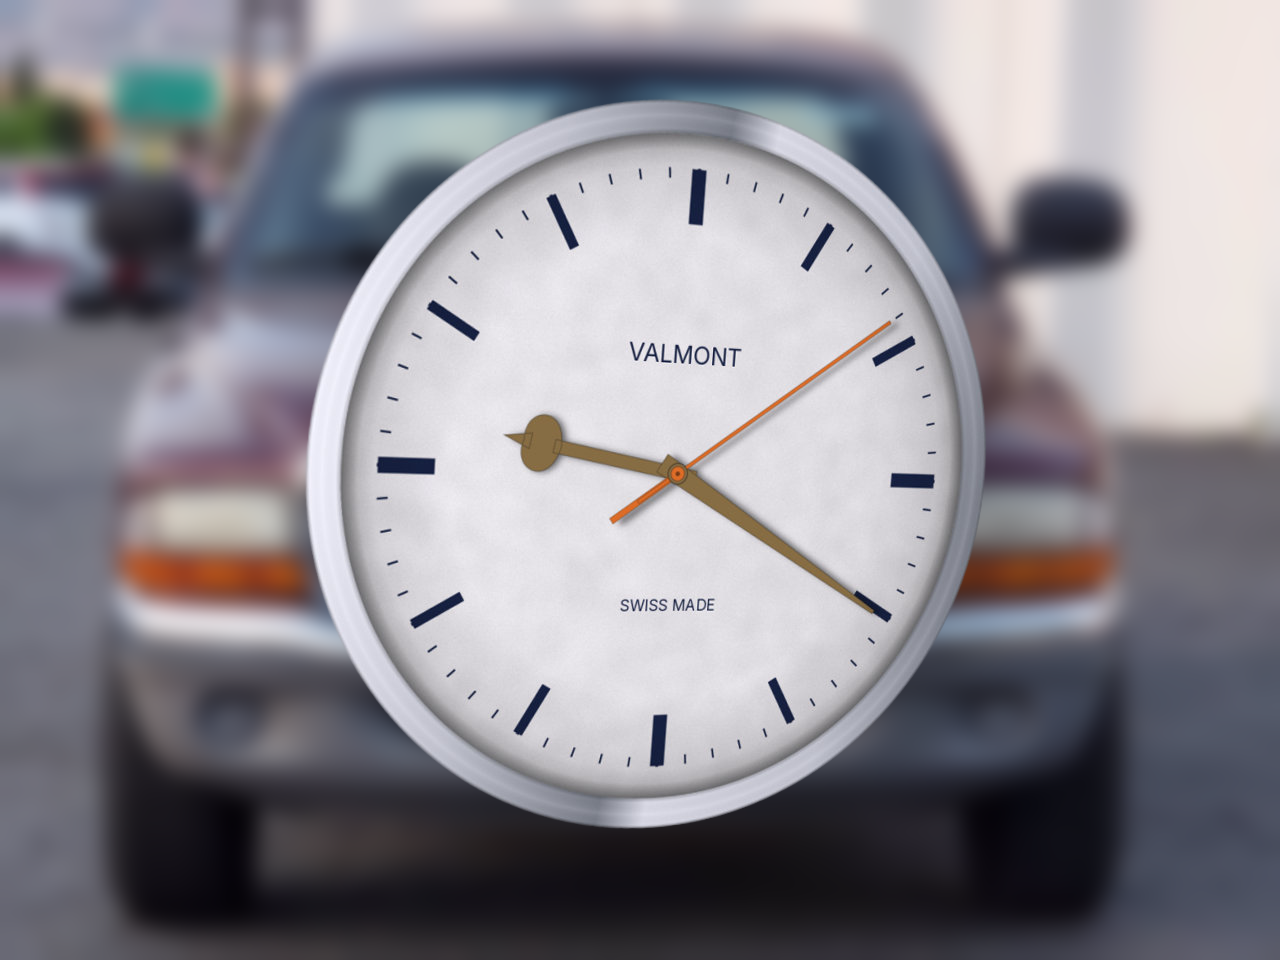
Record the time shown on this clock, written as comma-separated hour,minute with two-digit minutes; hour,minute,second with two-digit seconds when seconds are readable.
9,20,09
